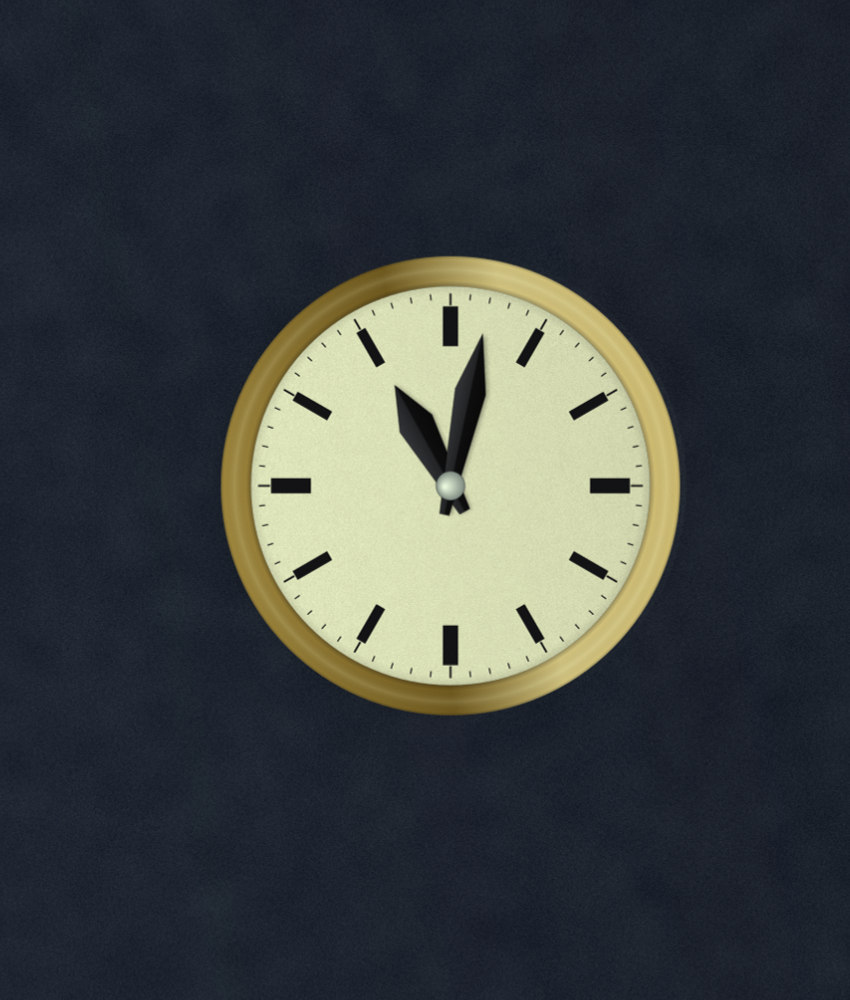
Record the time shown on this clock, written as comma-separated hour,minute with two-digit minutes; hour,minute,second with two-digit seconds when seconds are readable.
11,02
